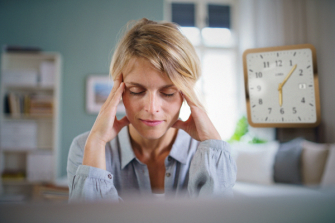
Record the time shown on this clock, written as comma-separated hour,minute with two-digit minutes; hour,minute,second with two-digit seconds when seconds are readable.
6,07
